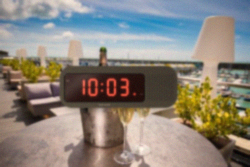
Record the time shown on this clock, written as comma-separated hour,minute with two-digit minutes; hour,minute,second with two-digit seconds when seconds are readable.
10,03
